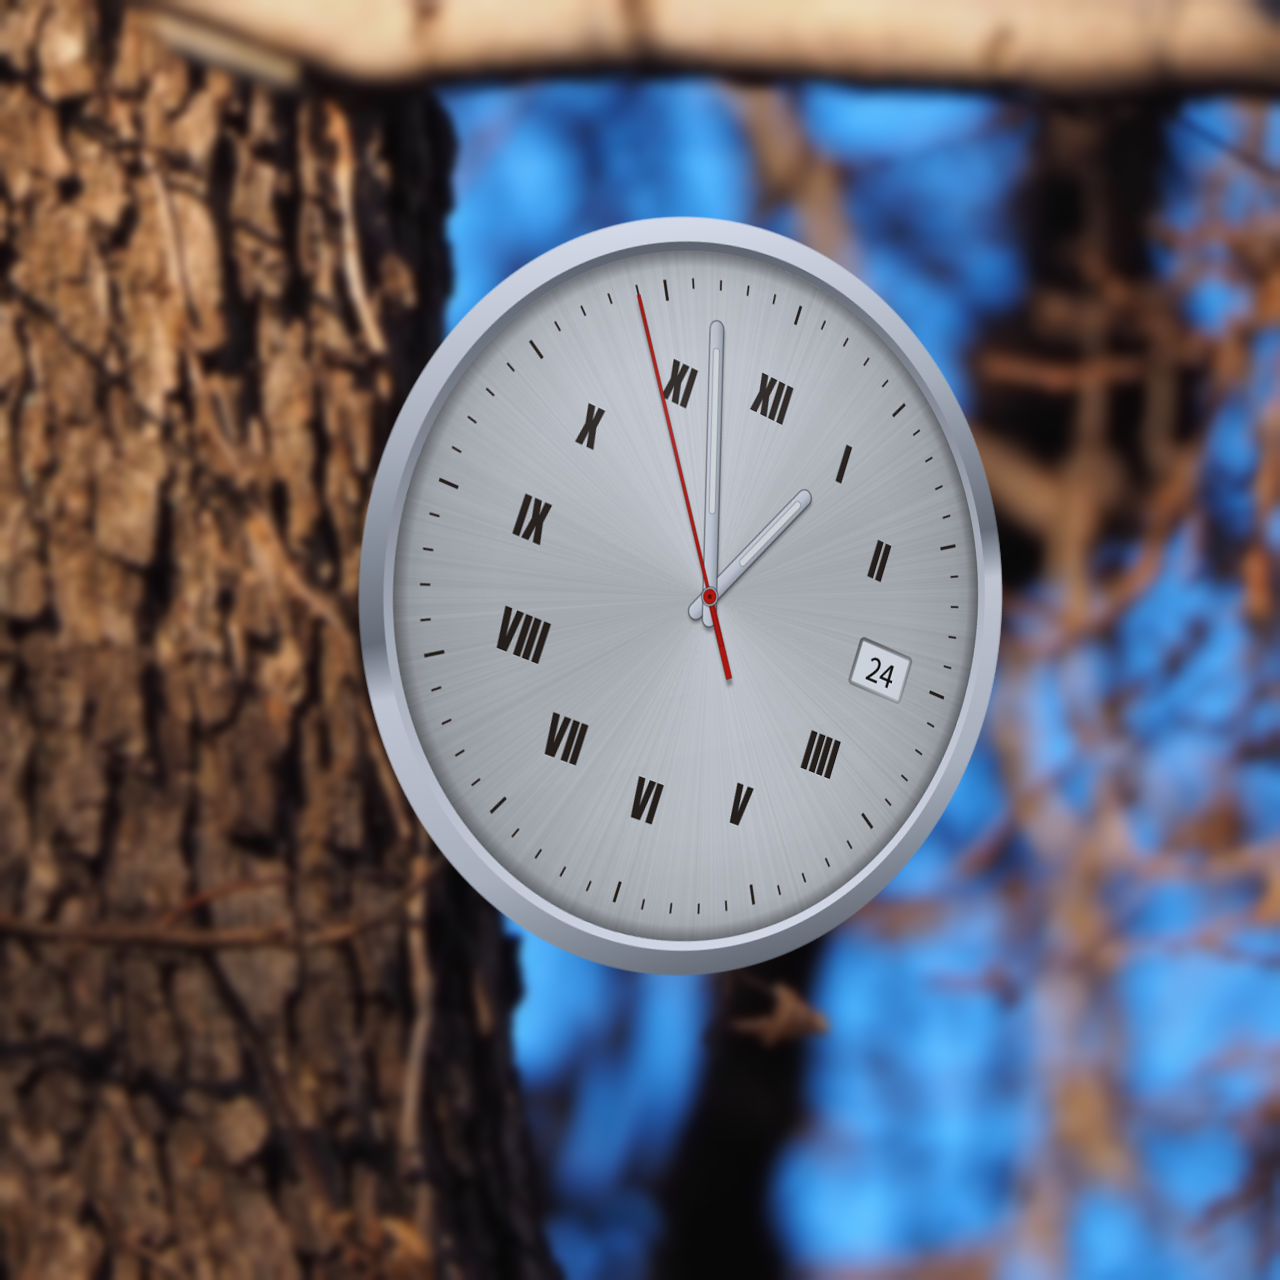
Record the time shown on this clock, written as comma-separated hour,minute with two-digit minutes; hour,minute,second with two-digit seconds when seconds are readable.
12,56,54
